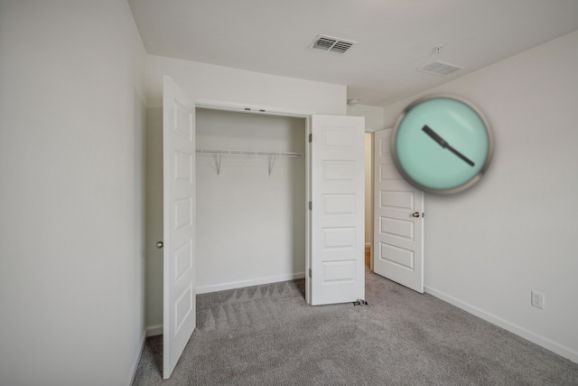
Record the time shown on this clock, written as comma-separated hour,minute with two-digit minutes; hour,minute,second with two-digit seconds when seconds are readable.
10,21
